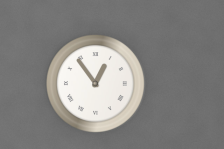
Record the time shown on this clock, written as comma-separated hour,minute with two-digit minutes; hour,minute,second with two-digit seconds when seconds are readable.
12,54
